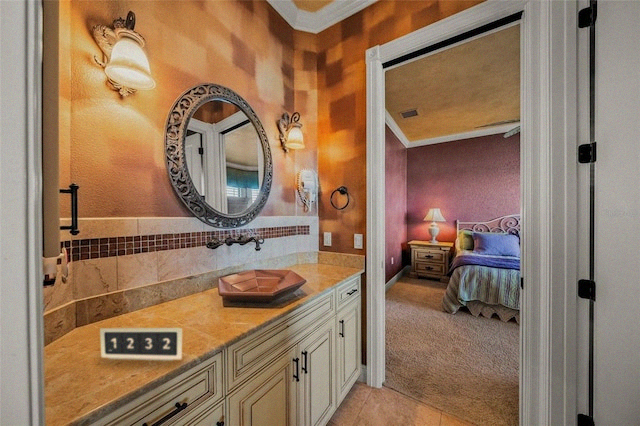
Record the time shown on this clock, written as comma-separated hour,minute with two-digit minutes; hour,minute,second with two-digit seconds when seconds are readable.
12,32
